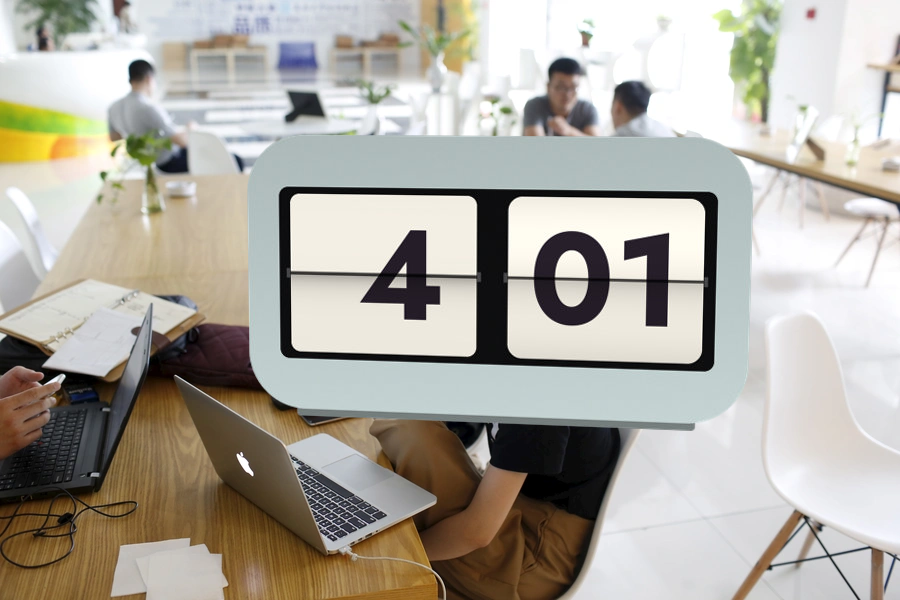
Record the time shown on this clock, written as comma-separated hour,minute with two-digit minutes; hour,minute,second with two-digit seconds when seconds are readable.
4,01
